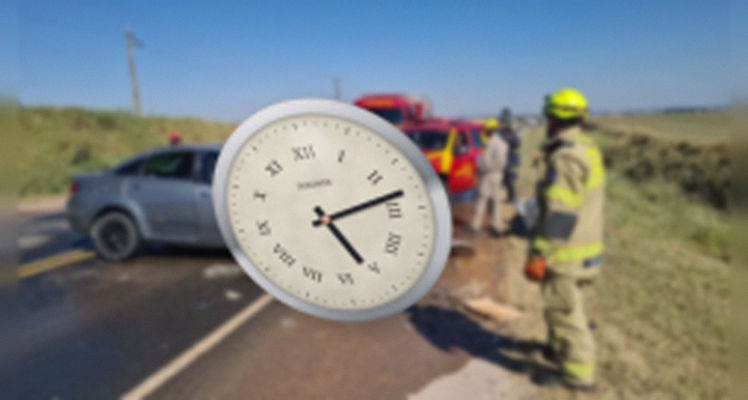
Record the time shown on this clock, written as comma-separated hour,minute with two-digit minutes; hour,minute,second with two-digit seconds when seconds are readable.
5,13
